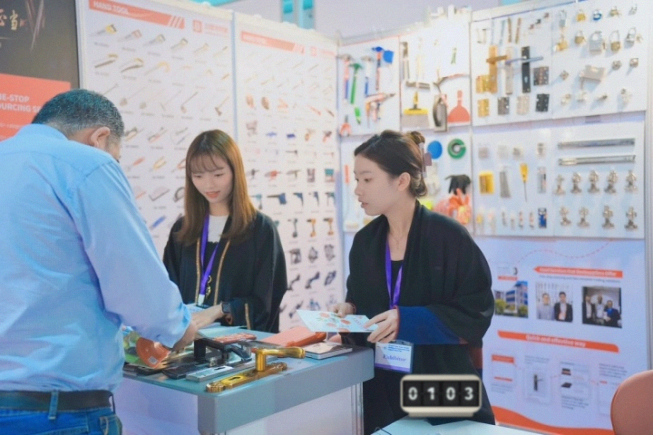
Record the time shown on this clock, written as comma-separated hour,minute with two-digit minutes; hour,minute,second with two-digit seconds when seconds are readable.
1,03
